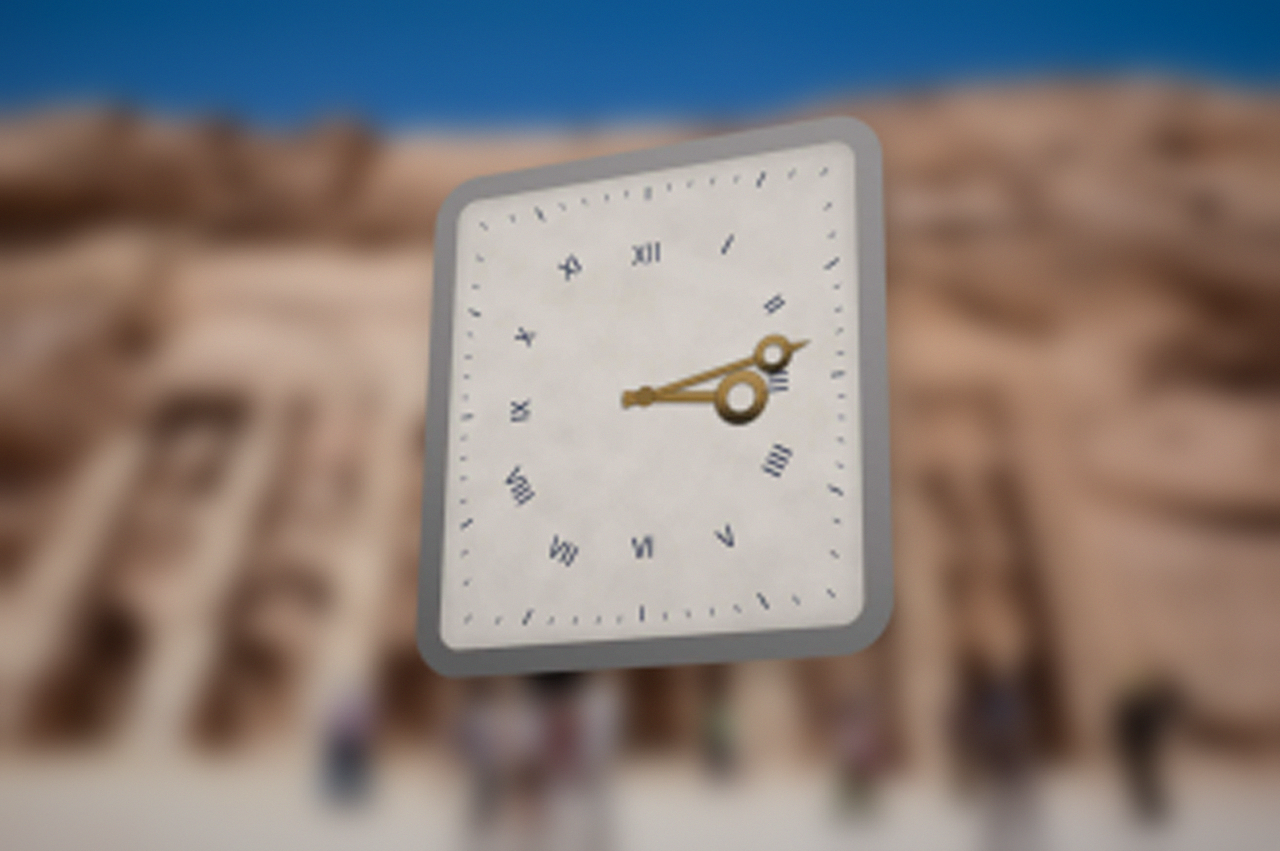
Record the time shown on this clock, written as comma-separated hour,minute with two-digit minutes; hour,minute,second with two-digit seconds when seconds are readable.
3,13
